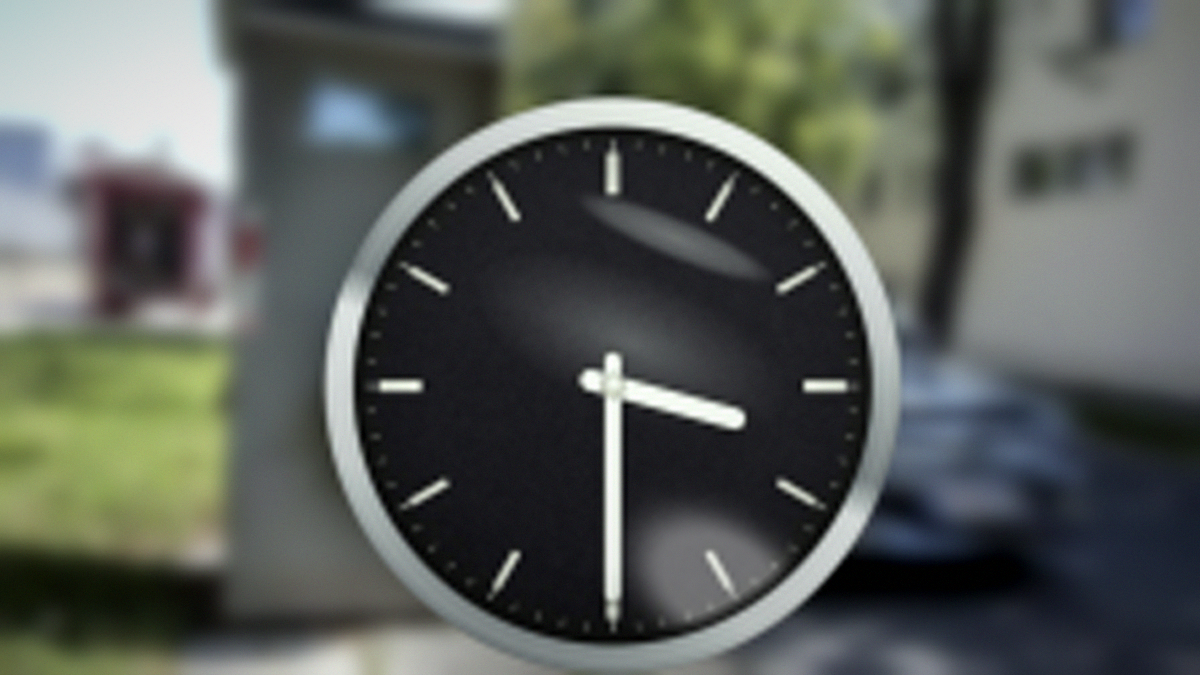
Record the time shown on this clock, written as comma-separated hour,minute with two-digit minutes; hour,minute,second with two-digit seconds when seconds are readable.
3,30
